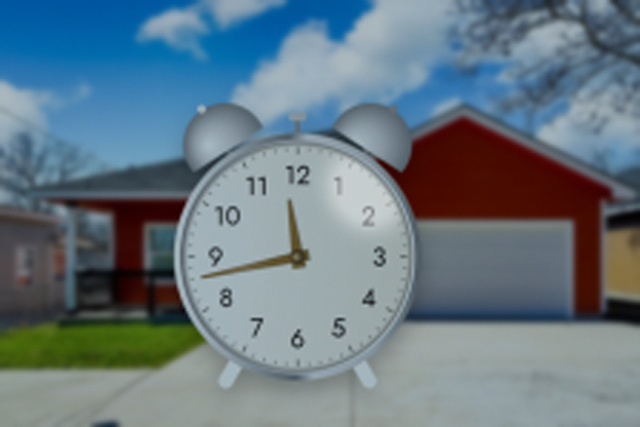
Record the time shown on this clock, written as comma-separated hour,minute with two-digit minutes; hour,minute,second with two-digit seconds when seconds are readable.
11,43
